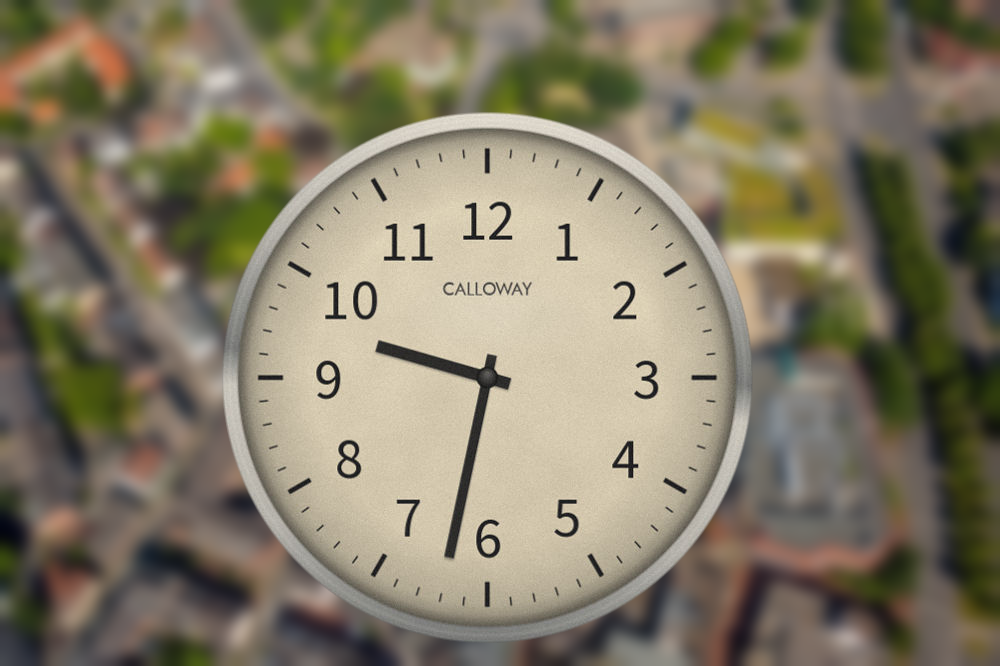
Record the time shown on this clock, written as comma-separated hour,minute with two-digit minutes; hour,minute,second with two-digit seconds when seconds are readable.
9,32
